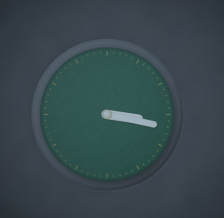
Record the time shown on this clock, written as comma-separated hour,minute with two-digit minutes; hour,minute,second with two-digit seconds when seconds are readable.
3,17
